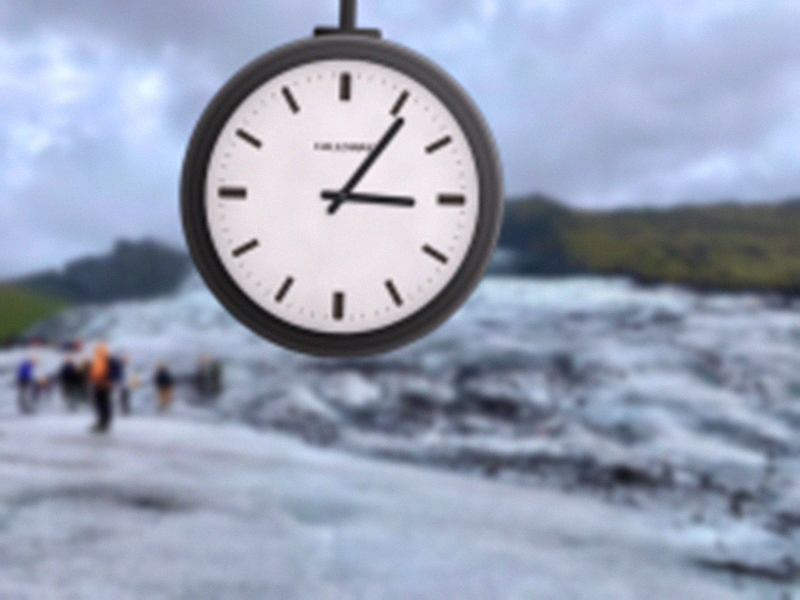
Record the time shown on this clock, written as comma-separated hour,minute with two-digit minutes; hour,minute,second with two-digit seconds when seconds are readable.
3,06
